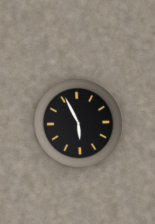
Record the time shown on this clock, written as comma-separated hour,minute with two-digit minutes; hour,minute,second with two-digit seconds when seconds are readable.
5,56
